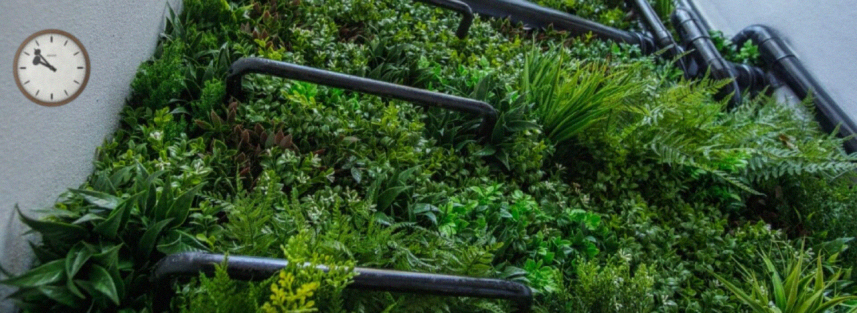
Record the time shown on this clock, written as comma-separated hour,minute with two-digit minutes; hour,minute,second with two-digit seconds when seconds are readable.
9,53
